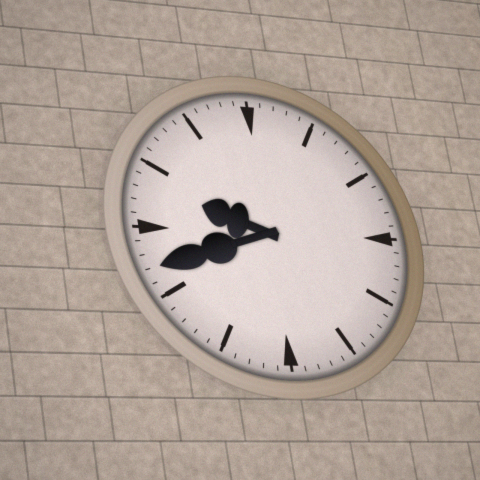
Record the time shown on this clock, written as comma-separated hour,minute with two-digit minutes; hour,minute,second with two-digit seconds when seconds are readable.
9,42
